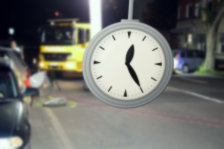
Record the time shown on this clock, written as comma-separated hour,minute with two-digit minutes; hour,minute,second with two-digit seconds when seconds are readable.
12,25
